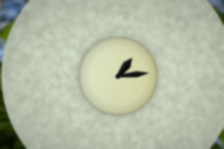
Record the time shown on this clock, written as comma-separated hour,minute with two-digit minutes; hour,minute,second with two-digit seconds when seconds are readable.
1,14
